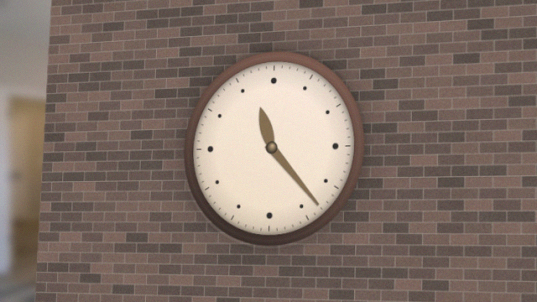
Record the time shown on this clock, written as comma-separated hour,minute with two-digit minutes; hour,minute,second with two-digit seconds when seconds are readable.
11,23
